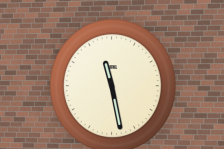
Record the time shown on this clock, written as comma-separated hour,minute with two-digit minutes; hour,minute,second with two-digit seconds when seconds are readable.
11,28
